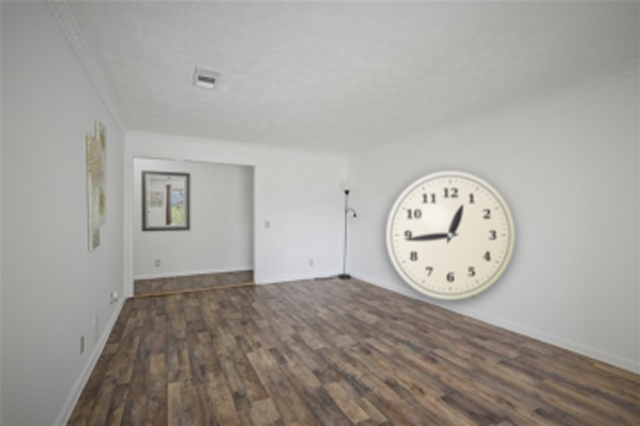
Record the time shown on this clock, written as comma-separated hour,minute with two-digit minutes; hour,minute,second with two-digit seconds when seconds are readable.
12,44
